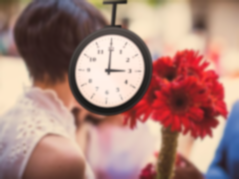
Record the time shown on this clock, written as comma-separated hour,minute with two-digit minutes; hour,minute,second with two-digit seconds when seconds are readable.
3,00
